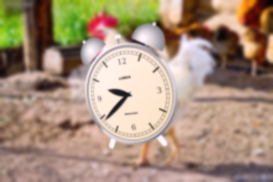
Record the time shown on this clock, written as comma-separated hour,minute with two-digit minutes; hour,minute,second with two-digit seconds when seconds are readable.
9,39
